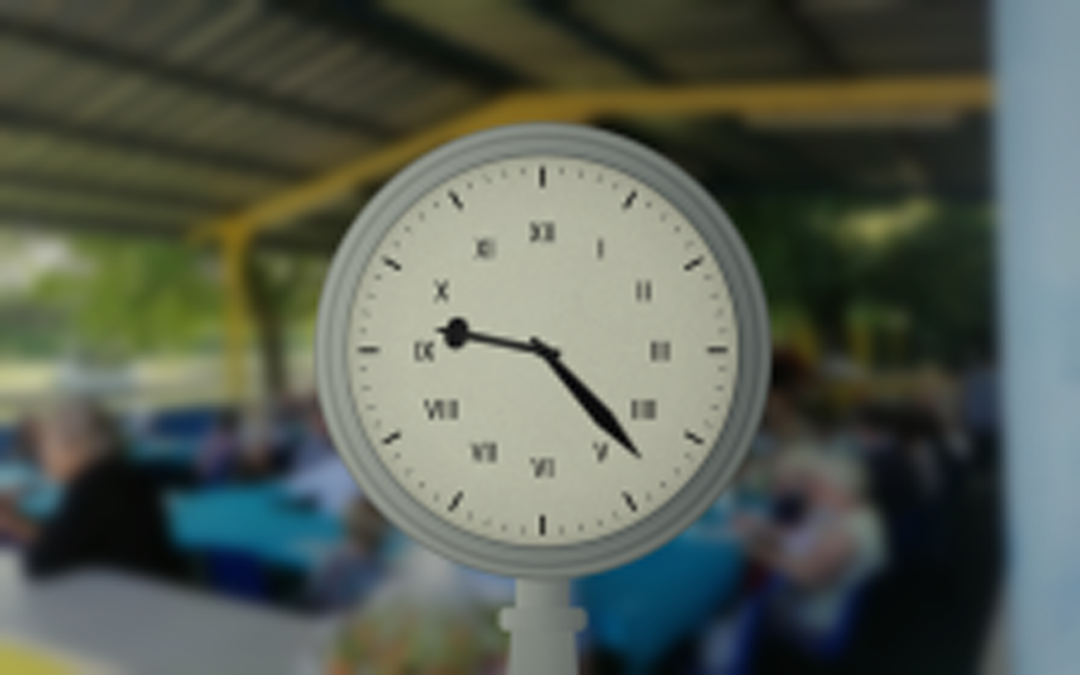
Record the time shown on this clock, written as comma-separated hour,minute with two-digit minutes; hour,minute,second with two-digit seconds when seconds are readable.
9,23
